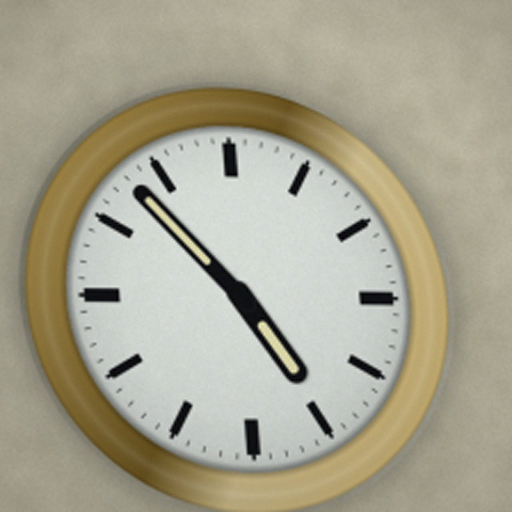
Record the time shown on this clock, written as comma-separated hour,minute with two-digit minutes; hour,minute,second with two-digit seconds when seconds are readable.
4,53
